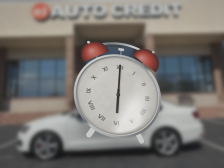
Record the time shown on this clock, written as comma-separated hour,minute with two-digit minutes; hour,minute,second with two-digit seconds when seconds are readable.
6,00
